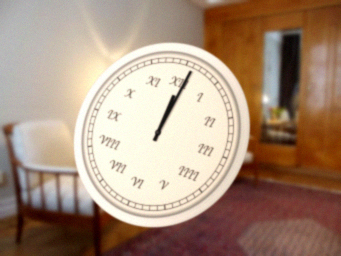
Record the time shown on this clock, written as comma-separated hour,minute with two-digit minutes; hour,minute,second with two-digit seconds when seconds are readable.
12,01
